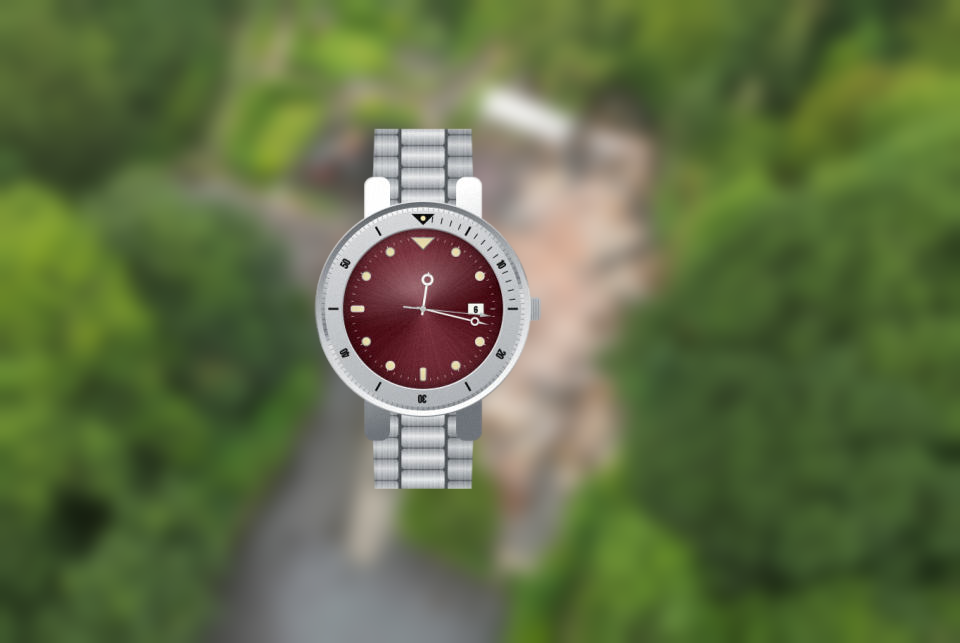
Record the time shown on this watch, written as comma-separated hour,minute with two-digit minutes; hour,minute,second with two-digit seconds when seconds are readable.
12,17,16
